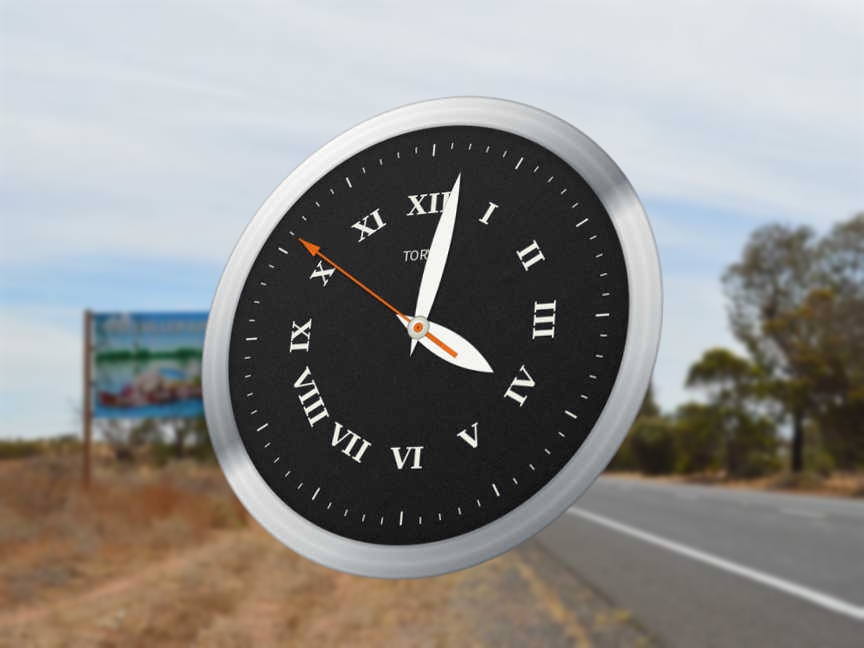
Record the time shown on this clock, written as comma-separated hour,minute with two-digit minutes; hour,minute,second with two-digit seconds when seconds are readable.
4,01,51
